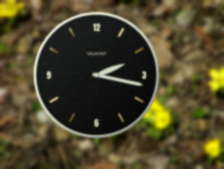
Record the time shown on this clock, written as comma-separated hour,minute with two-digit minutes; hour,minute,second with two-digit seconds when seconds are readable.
2,17
